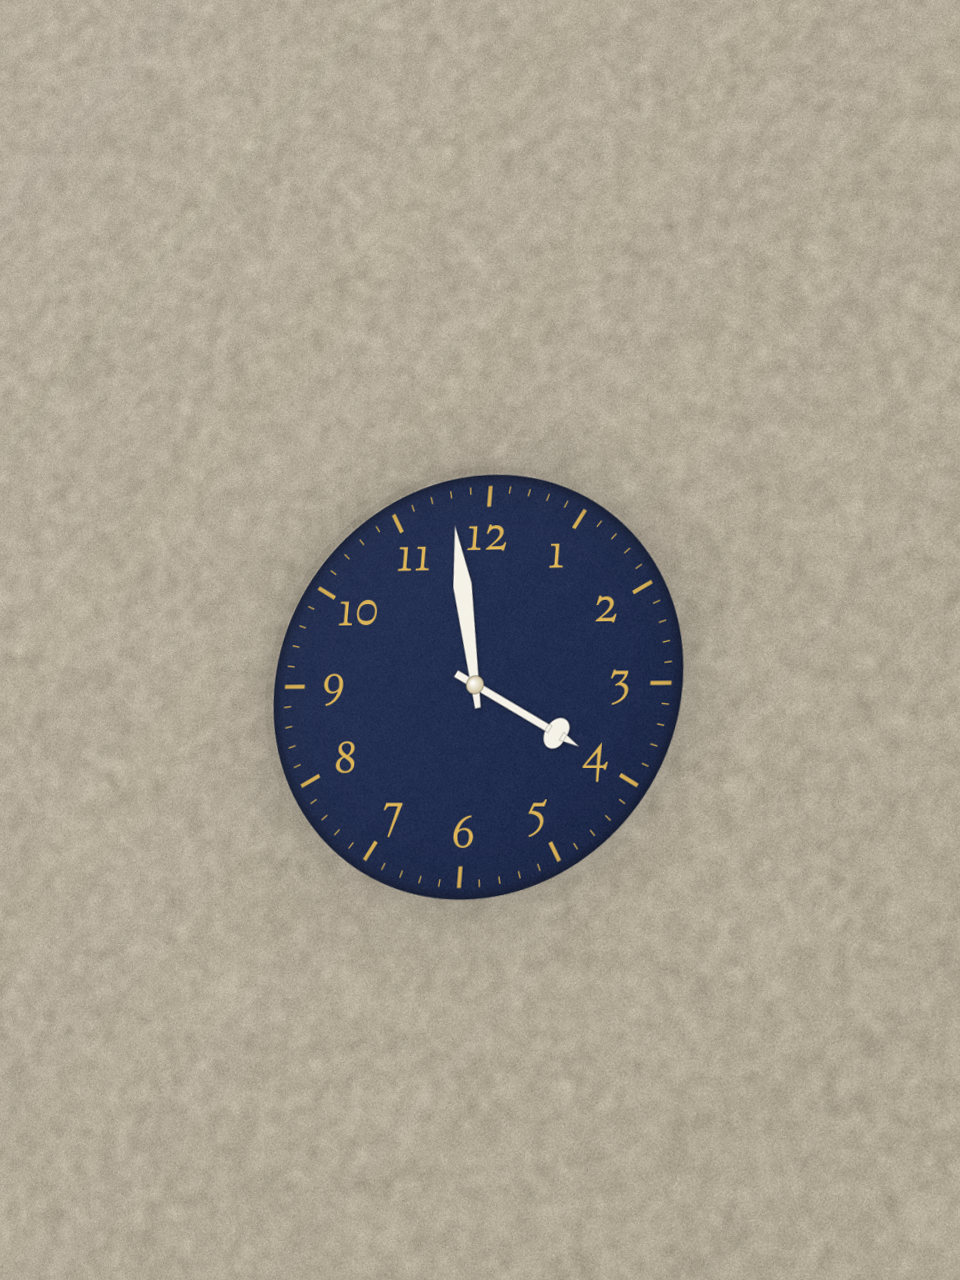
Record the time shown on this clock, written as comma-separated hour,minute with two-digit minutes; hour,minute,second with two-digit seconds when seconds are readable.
3,58
